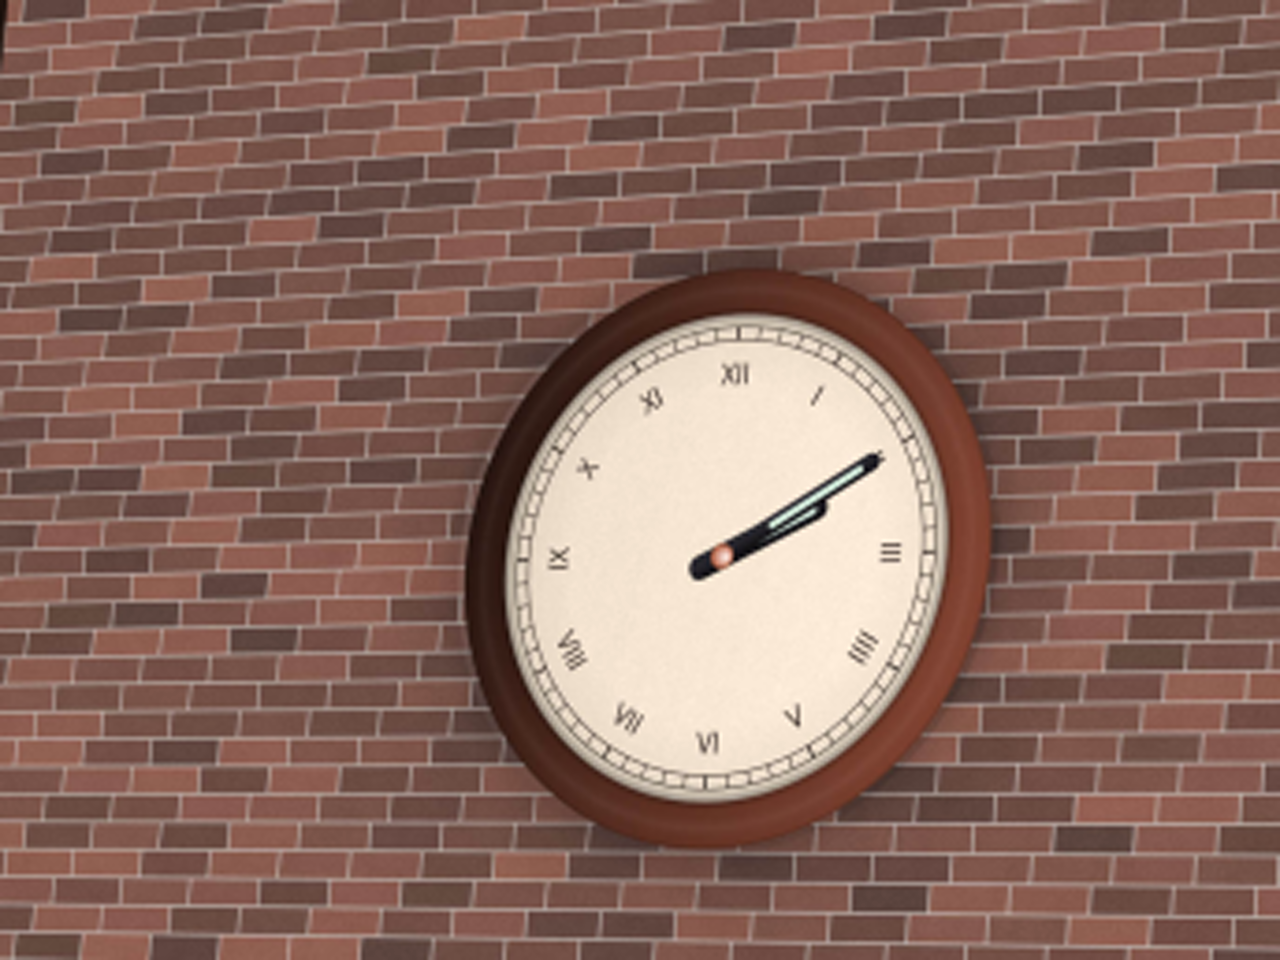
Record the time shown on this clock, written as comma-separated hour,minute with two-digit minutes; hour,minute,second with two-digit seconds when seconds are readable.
2,10
